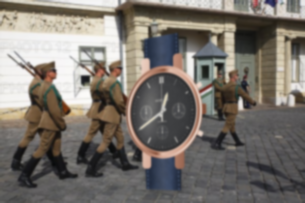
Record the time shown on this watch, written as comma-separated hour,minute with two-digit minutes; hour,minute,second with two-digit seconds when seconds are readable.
12,40
